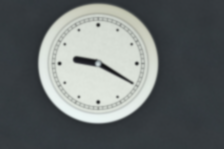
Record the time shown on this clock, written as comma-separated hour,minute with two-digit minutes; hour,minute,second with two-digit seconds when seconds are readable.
9,20
